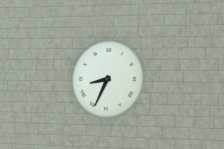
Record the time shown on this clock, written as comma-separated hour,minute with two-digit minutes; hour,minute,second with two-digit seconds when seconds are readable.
8,34
